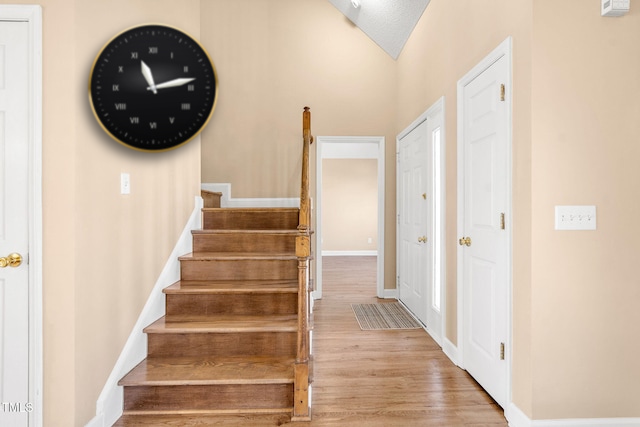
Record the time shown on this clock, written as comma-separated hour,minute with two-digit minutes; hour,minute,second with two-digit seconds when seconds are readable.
11,13
